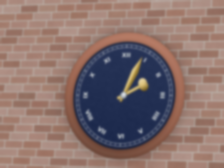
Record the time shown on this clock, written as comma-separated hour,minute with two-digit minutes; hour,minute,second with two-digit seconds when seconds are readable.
2,04
